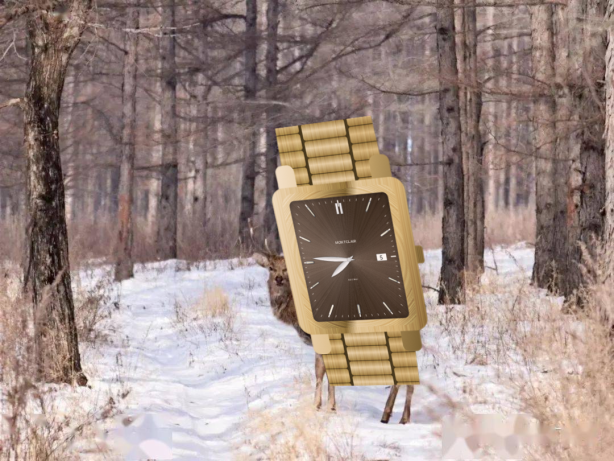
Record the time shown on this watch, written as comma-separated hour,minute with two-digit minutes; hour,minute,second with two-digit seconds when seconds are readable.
7,46
